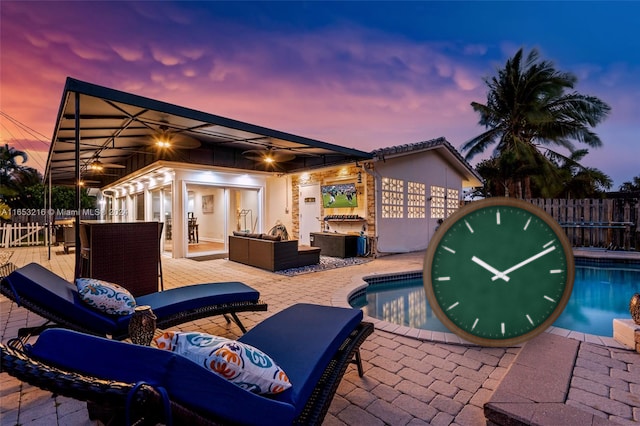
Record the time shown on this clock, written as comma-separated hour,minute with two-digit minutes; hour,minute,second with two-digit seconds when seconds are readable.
10,11
